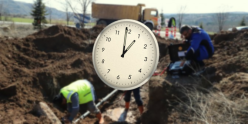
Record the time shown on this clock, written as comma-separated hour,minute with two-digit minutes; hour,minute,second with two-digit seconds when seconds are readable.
12,59
